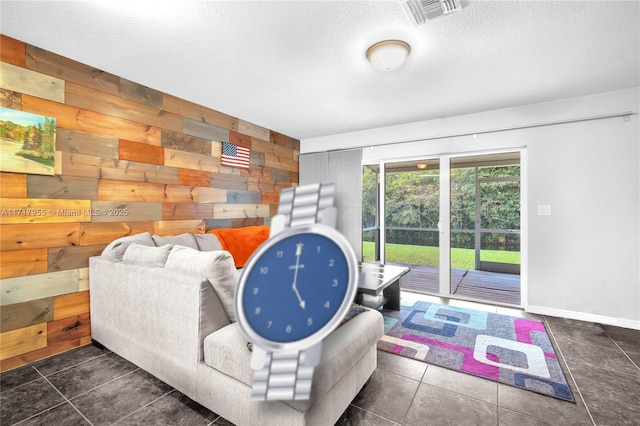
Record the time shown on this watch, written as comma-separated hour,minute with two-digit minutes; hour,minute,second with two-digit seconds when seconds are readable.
5,00
